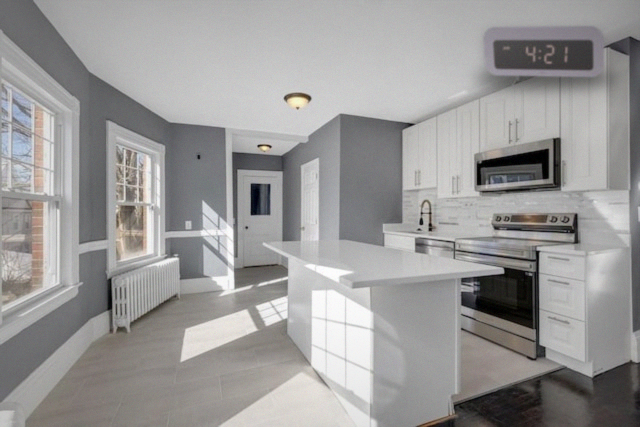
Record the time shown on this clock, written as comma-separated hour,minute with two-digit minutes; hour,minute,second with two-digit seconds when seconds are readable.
4,21
